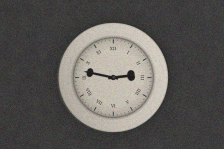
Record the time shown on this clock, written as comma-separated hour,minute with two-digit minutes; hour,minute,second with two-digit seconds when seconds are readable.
2,47
